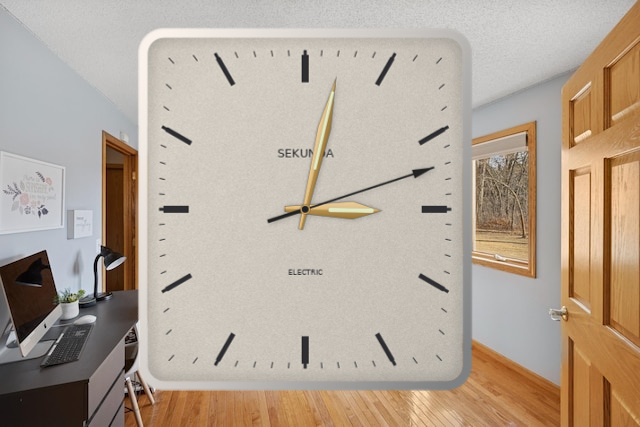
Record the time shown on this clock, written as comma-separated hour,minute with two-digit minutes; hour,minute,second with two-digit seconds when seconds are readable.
3,02,12
